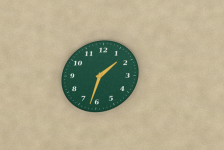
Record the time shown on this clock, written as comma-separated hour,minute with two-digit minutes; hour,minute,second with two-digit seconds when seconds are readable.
1,32
